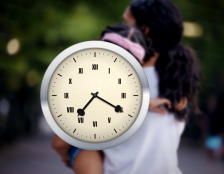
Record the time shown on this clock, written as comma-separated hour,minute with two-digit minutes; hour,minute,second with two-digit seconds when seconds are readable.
7,20
